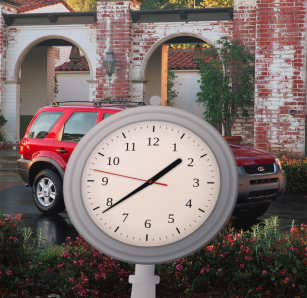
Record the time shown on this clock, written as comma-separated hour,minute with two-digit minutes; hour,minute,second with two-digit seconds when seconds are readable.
1,38,47
